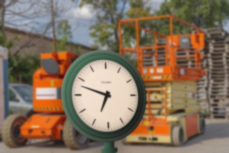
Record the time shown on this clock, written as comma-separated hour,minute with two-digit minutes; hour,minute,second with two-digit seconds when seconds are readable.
6,48
